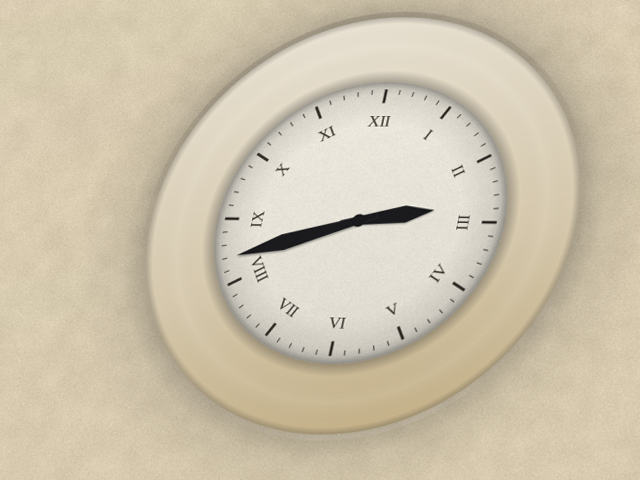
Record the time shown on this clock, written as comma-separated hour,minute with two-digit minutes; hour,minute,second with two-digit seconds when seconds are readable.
2,42
